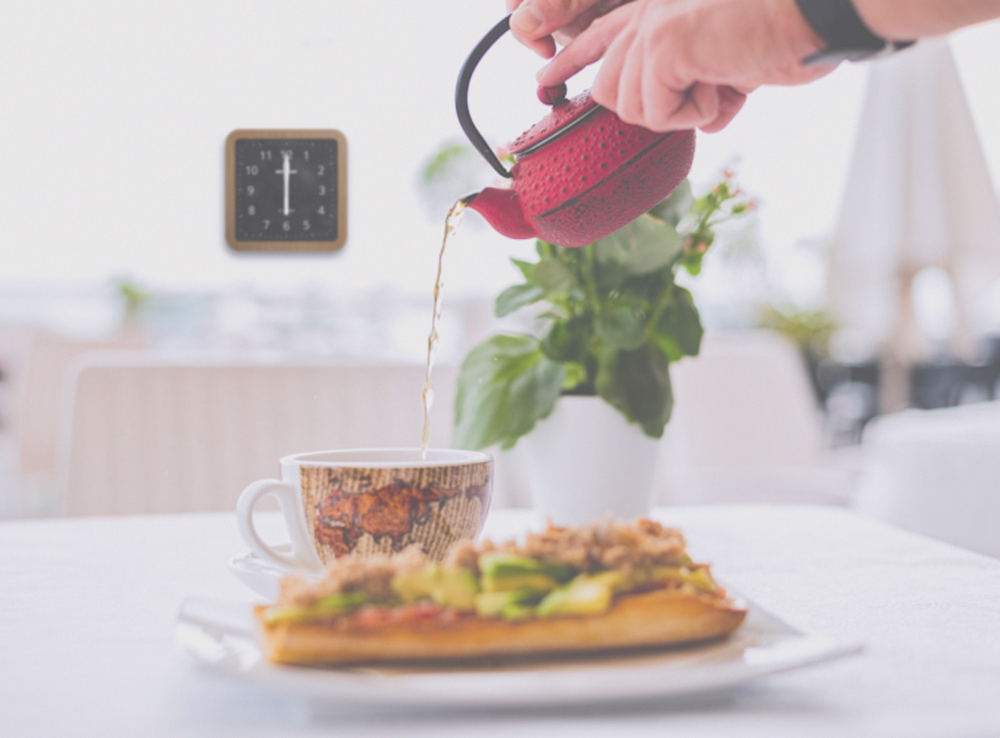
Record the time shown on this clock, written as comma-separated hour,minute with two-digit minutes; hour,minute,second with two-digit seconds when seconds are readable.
6,00
